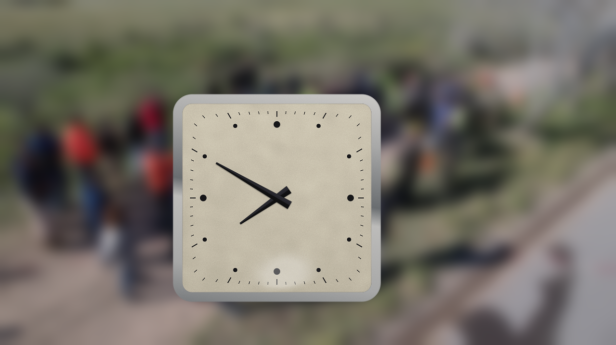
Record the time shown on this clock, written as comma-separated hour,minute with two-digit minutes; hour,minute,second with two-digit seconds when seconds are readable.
7,50
